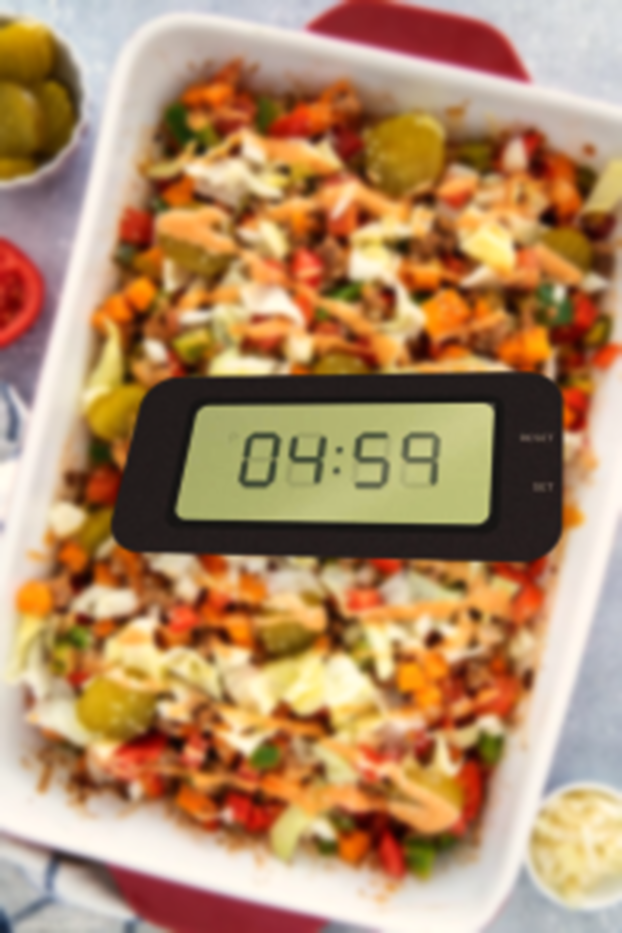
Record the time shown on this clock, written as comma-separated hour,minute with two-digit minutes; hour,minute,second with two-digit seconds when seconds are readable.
4,59
